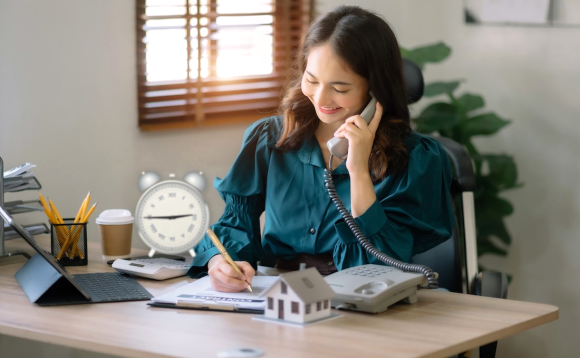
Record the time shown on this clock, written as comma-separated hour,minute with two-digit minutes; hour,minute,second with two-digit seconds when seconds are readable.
2,45
